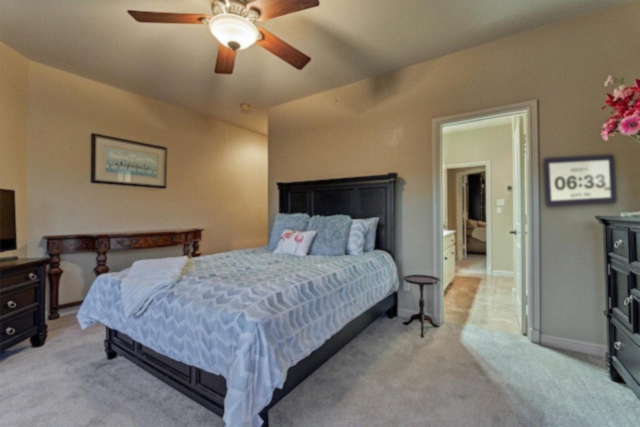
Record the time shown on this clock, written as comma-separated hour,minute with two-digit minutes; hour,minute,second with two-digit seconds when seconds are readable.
6,33
